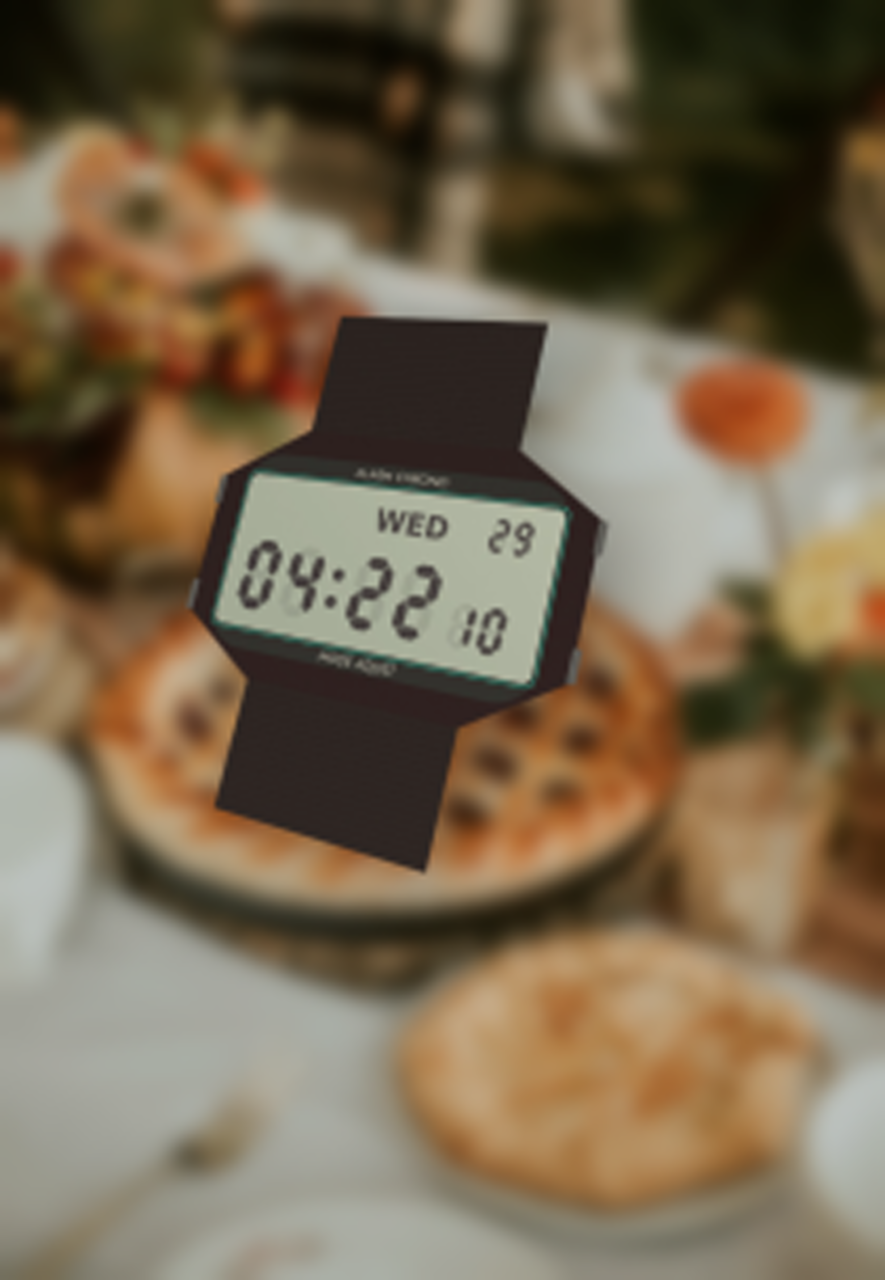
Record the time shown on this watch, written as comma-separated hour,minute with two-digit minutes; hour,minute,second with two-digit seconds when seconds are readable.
4,22,10
